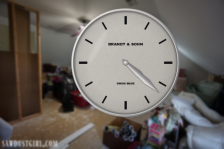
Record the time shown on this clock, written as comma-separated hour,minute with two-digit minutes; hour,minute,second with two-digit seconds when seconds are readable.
4,22
